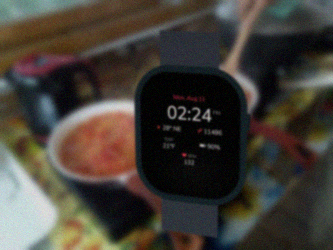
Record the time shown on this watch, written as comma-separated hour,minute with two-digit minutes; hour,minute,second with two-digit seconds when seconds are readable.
2,24
